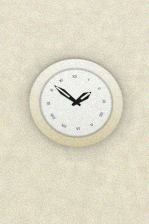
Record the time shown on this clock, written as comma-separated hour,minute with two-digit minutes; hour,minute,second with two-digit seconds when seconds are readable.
1,52
